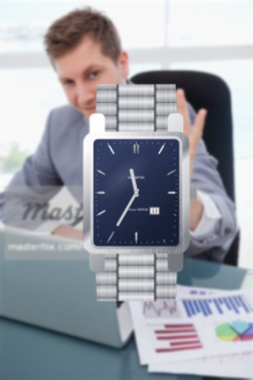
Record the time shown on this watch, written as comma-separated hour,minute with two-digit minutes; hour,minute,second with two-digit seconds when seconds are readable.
11,35
